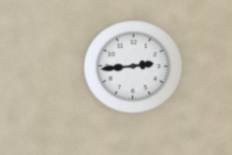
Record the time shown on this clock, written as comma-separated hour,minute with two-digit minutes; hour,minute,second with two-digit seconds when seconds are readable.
2,44
